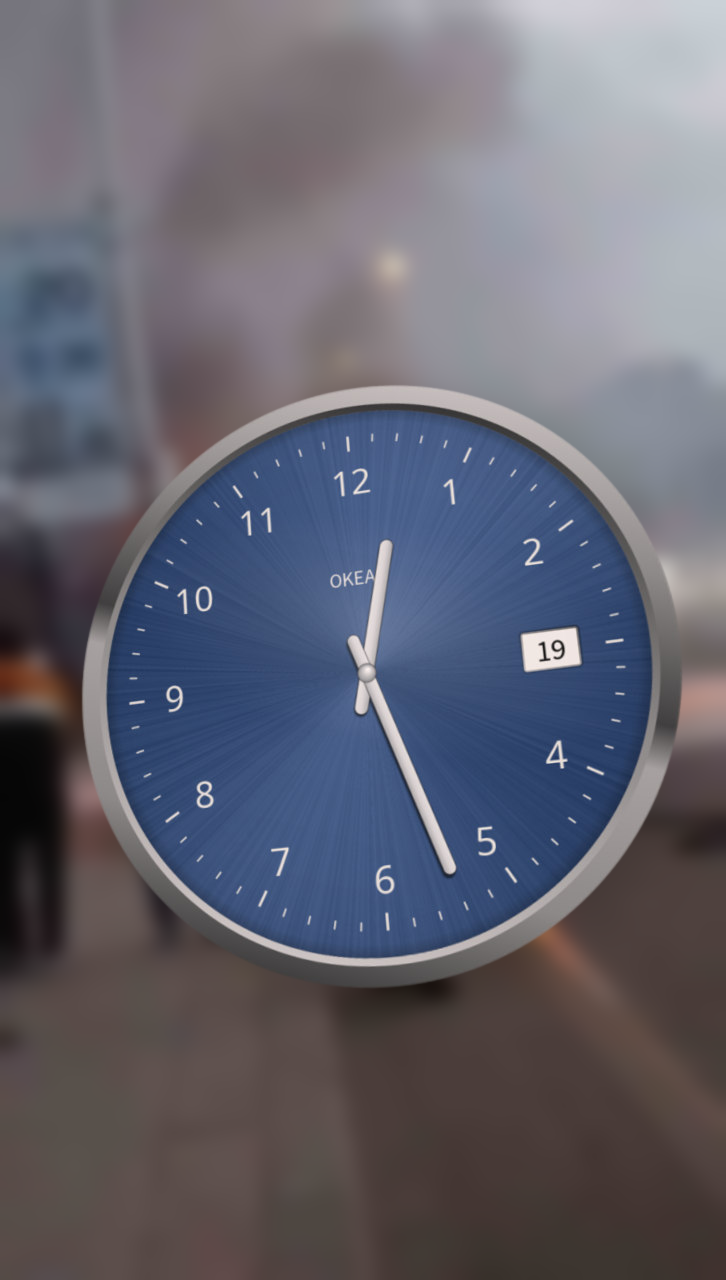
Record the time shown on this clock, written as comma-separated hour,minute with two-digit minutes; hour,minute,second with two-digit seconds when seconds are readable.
12,27
